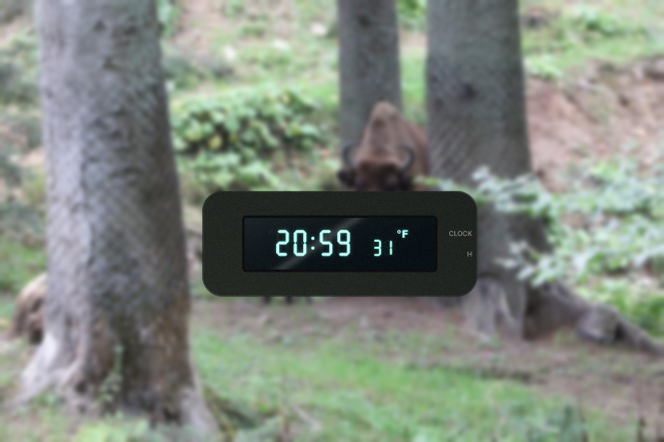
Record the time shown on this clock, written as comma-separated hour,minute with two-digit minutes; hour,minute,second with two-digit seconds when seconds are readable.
20,59
